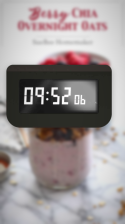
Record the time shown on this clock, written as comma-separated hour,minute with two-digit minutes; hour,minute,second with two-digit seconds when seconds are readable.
9,52,06
